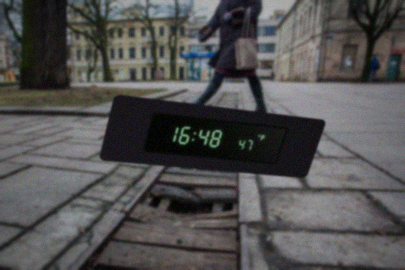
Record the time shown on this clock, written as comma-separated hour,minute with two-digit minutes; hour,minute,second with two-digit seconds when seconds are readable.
16,48
